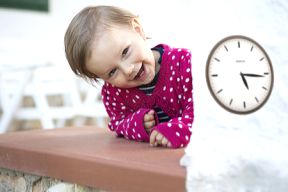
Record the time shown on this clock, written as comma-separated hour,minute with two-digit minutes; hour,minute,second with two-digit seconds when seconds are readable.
5,16
